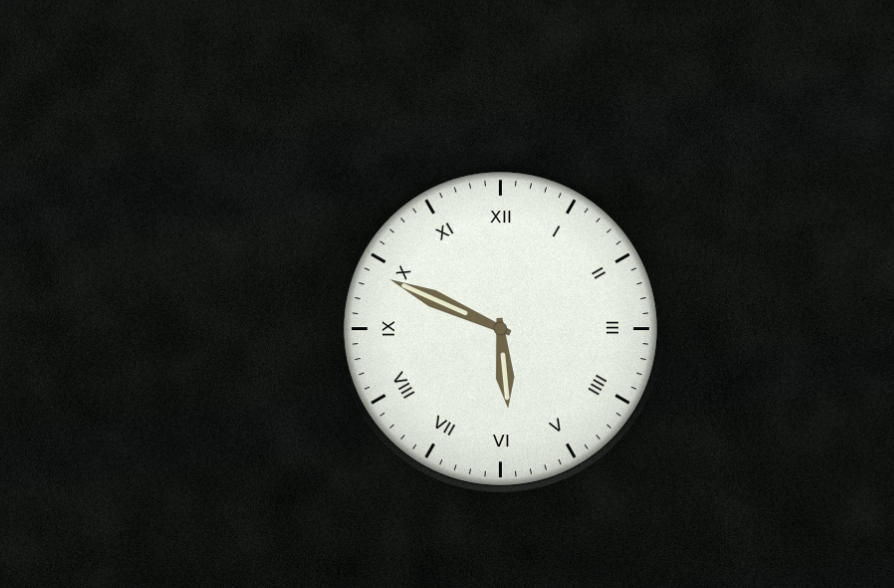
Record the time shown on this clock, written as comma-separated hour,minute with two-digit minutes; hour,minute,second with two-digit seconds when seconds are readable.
5,49
